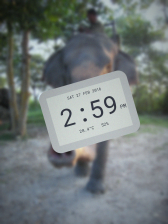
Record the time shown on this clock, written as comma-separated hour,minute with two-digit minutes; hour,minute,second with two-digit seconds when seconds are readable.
2,59
